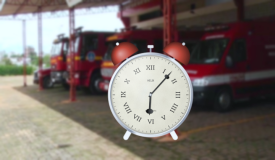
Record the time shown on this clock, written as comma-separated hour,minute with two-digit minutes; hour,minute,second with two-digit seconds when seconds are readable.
6,07
